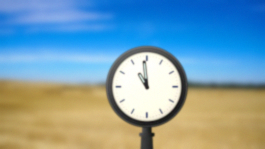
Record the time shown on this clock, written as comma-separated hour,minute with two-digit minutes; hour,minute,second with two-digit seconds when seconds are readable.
10,59
